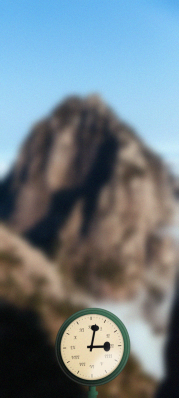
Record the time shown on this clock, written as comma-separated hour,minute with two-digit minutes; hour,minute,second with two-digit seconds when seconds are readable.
3,02
